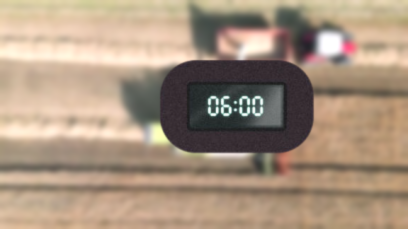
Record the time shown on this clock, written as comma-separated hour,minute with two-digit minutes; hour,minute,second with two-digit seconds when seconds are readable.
6,00
